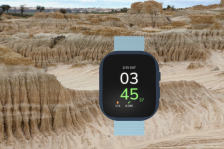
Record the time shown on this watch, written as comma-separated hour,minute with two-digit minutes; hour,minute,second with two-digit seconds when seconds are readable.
3,45
